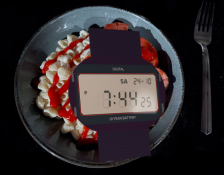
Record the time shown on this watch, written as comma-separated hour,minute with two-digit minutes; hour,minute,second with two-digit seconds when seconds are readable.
7,44,25
